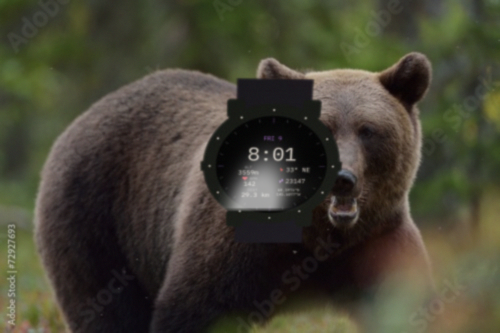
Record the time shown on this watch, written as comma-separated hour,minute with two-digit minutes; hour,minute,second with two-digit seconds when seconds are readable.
8,01
